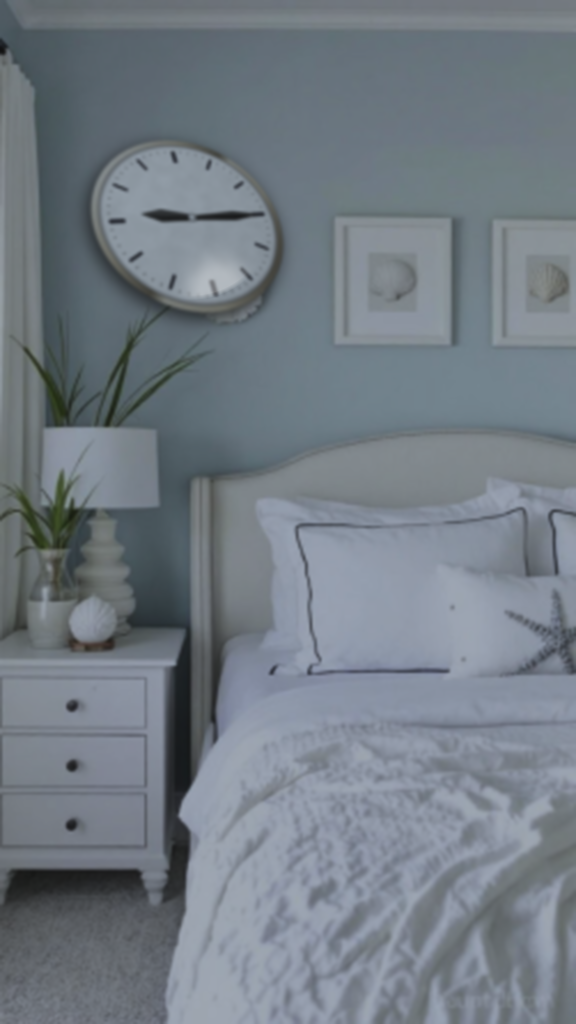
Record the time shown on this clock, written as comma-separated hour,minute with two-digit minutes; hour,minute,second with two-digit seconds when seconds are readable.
9,15
